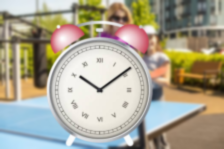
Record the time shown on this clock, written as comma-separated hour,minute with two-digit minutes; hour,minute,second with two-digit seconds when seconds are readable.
10,09
